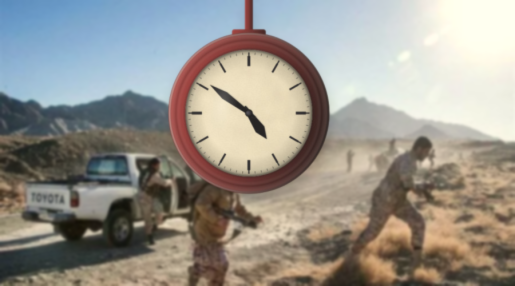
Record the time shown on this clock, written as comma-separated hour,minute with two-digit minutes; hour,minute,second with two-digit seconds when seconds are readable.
4,51
